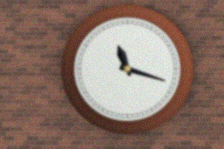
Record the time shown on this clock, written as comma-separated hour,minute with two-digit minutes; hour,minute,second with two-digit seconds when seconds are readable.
11,18
